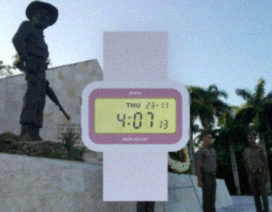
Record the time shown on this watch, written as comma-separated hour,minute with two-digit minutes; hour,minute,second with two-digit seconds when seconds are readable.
4,07
